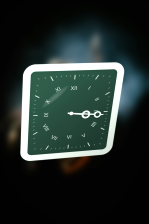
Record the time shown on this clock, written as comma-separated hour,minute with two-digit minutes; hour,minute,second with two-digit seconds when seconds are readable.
3,16
